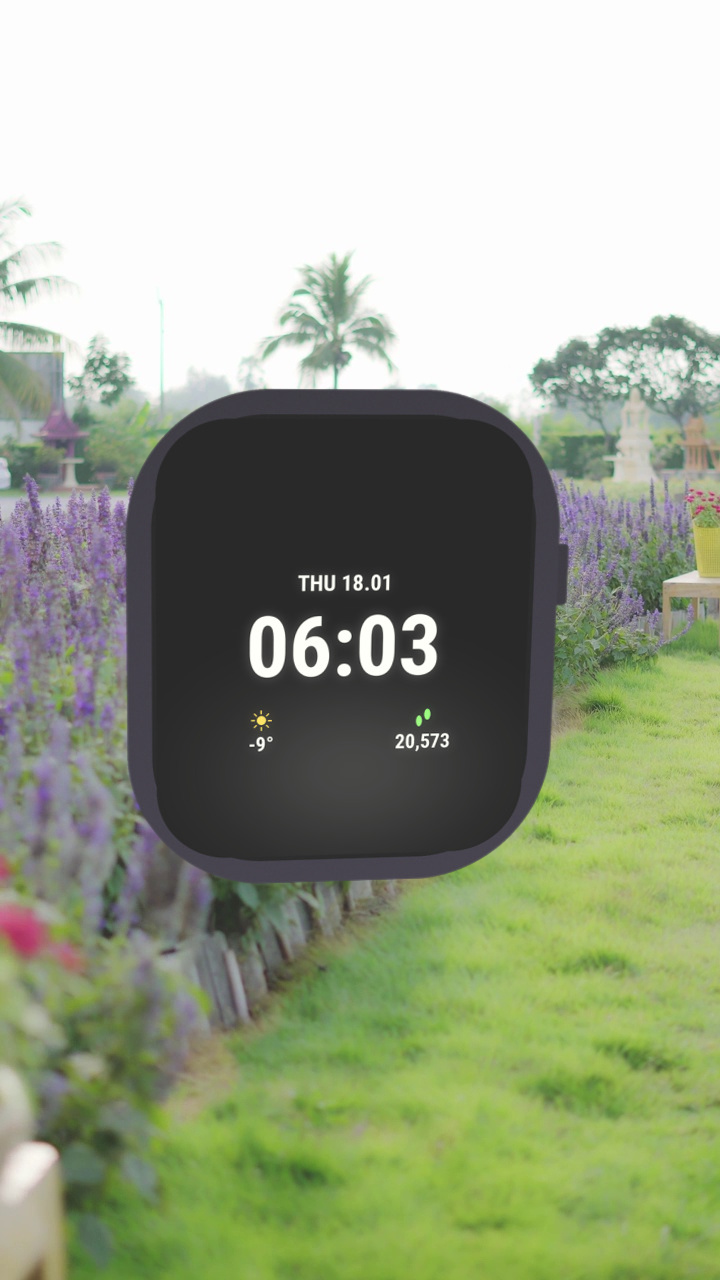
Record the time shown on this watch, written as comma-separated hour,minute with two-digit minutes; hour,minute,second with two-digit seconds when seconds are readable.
6,03
